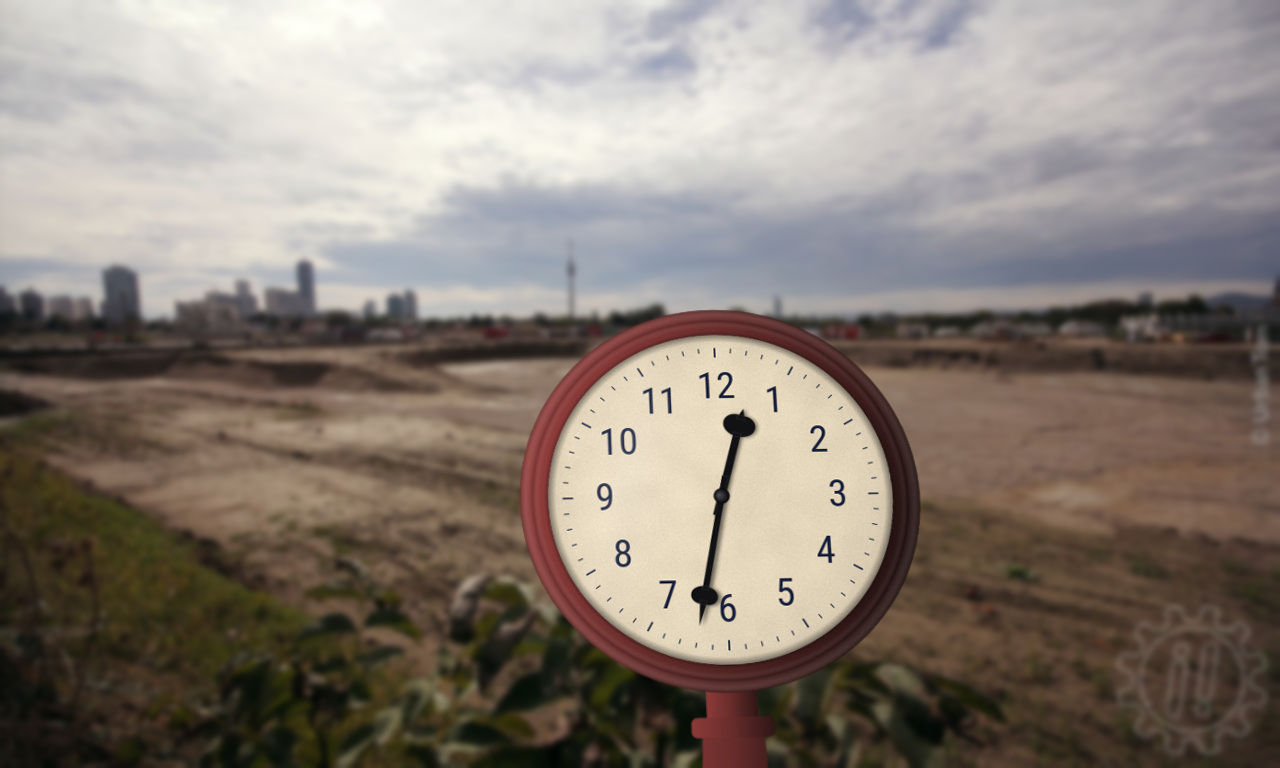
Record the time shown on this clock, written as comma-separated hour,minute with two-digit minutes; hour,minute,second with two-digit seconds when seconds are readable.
12,32
